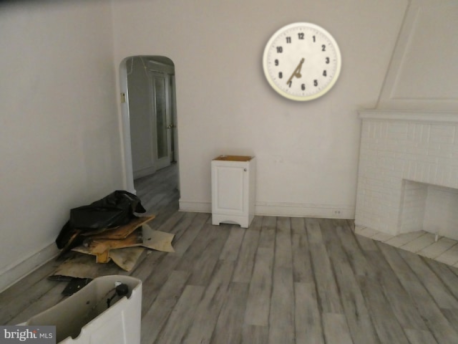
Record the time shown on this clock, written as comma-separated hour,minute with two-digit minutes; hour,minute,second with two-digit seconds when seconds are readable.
6,36
